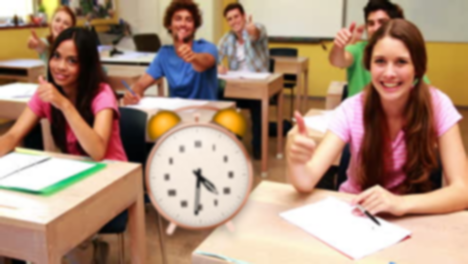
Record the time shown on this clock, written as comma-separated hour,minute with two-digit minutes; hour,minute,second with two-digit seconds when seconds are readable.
4,31
